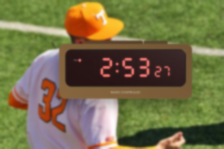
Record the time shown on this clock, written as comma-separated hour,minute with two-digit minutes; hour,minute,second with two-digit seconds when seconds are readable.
2,53,27
